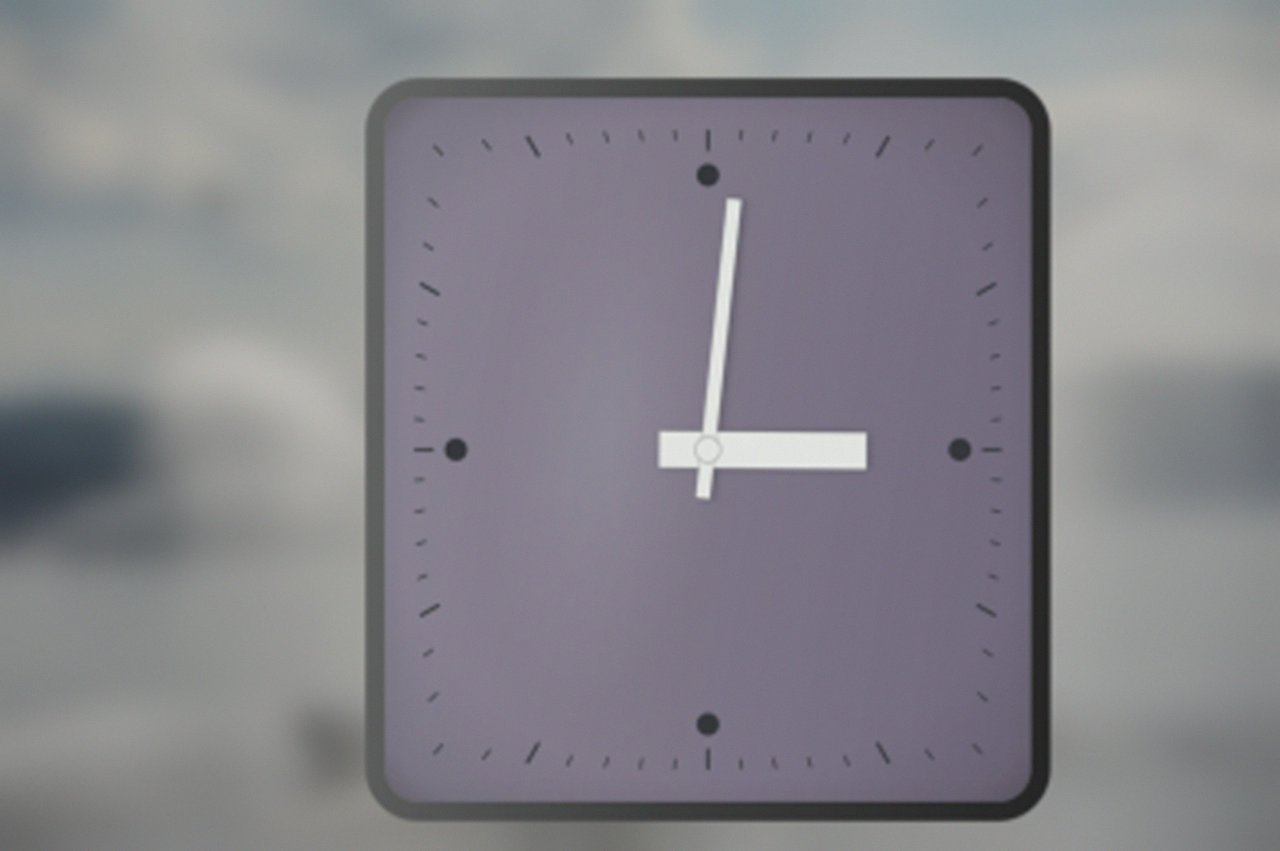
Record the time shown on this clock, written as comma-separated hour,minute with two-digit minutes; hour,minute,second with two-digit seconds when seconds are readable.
3,01
